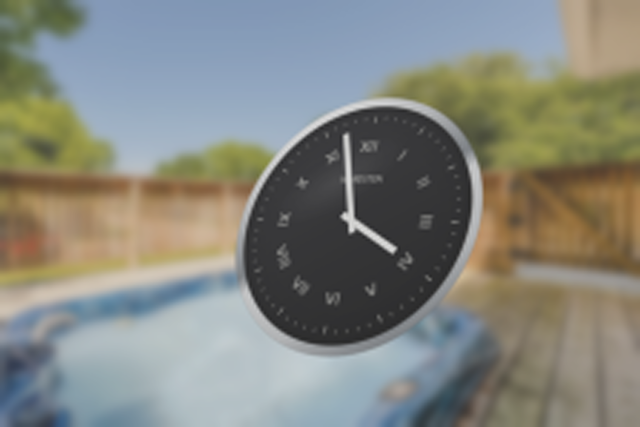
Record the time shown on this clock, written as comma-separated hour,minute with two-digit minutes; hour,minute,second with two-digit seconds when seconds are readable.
3,57
